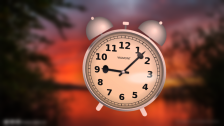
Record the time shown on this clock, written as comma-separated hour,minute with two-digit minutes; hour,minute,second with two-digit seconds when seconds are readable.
9,07
